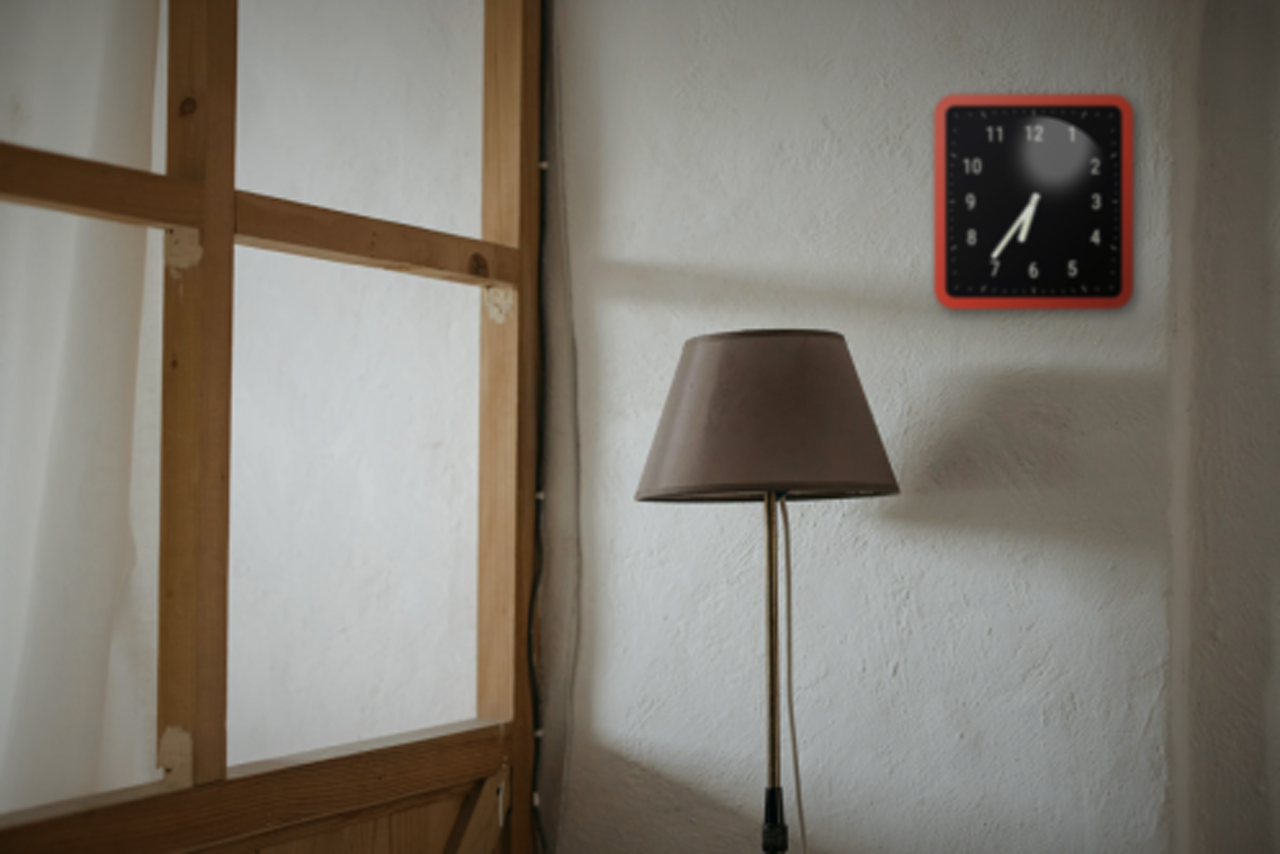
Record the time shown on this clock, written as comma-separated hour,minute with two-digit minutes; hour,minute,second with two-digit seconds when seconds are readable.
6,36
